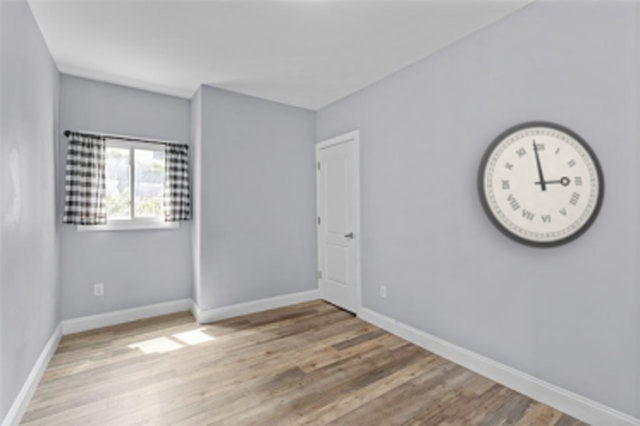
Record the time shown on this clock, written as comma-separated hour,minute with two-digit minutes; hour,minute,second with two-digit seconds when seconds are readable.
2,59
